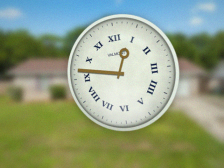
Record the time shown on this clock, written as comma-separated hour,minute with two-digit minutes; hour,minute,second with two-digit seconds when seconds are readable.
12,47
